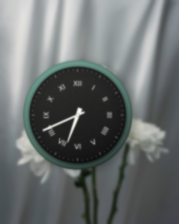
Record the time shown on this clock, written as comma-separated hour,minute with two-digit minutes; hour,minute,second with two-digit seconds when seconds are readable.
6,41
